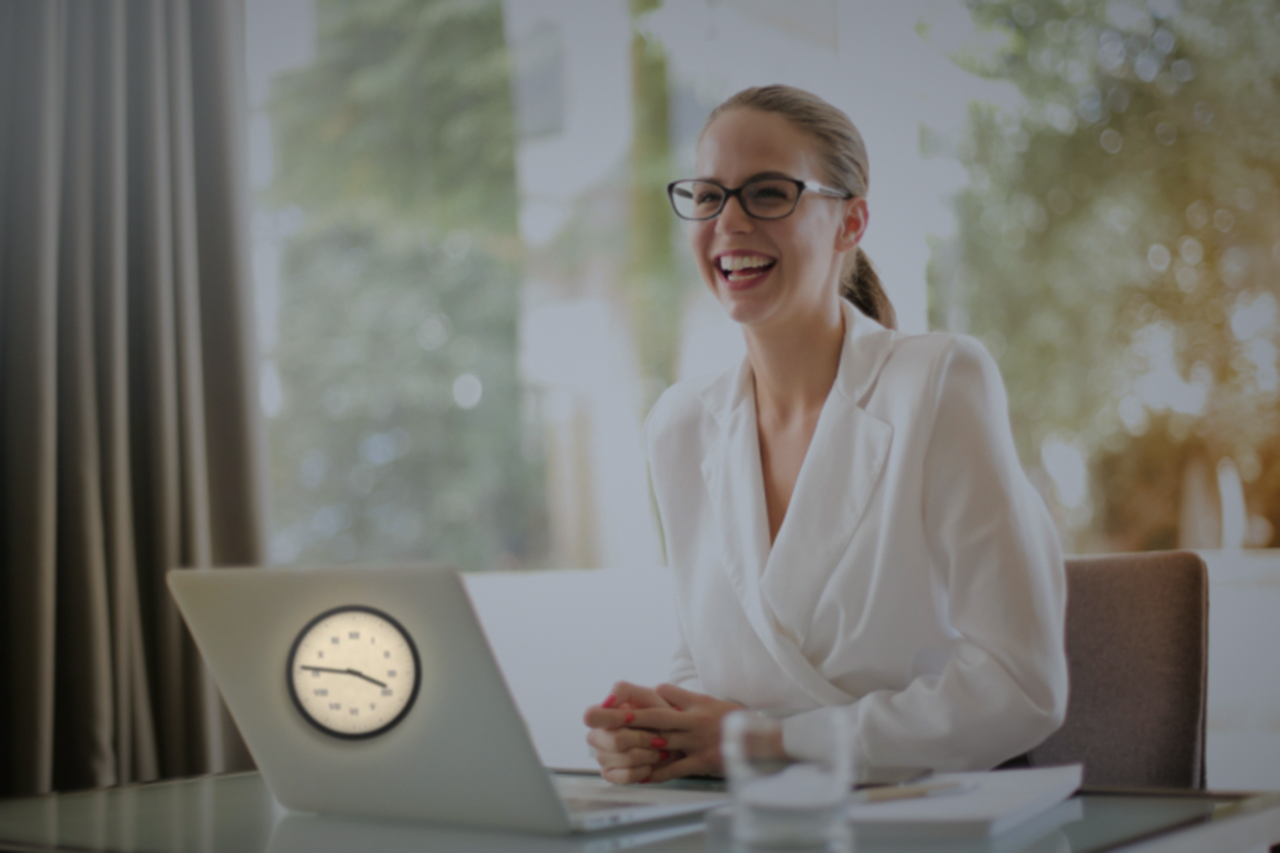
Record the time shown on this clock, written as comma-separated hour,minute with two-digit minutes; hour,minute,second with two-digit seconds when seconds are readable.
3,46
